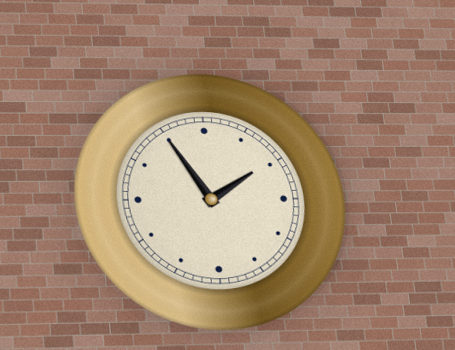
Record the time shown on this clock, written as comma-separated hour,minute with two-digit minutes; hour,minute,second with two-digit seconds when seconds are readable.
1,55
